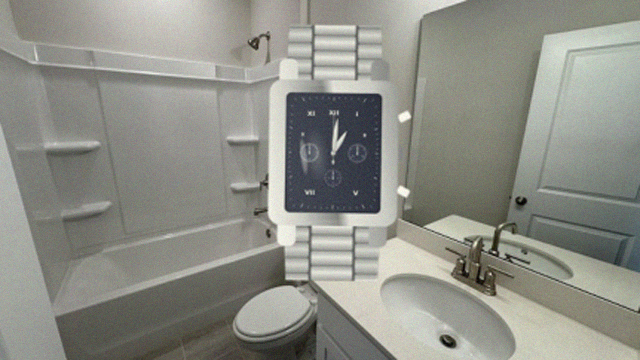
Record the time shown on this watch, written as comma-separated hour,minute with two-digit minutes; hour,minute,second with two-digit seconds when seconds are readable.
1,01
